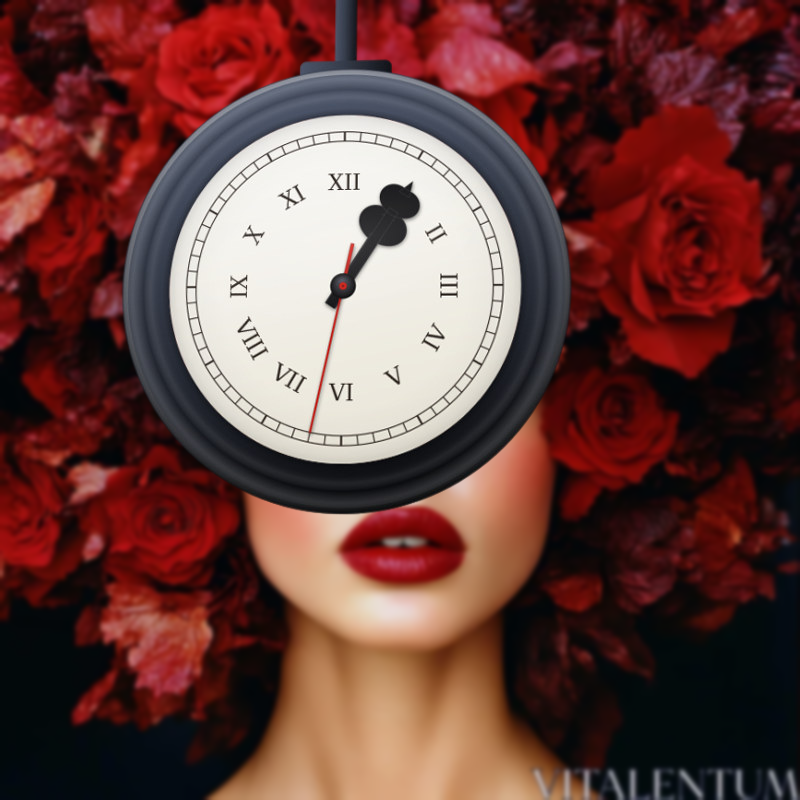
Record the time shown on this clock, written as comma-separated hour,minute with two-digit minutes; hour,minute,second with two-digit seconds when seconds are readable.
1,05,32
